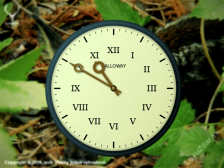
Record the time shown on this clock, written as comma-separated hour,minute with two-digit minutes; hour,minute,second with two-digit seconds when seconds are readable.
10,50
